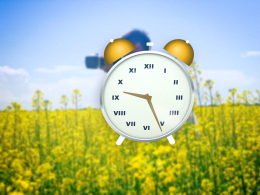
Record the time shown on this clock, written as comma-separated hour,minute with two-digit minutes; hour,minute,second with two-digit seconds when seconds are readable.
9,26
